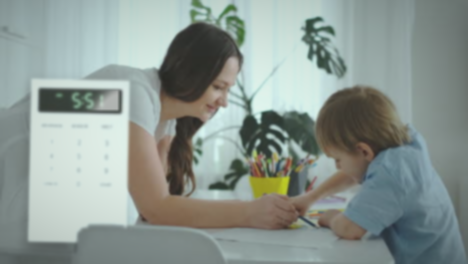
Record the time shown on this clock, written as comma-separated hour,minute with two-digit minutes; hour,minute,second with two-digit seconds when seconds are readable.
5,51
